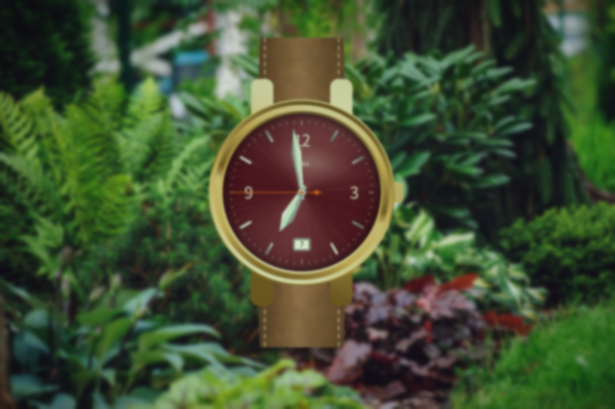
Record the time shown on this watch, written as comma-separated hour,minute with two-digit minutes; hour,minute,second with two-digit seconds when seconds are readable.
6,58,45
